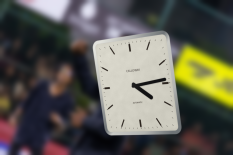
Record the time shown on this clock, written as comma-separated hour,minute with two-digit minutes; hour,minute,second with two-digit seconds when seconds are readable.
4,14
